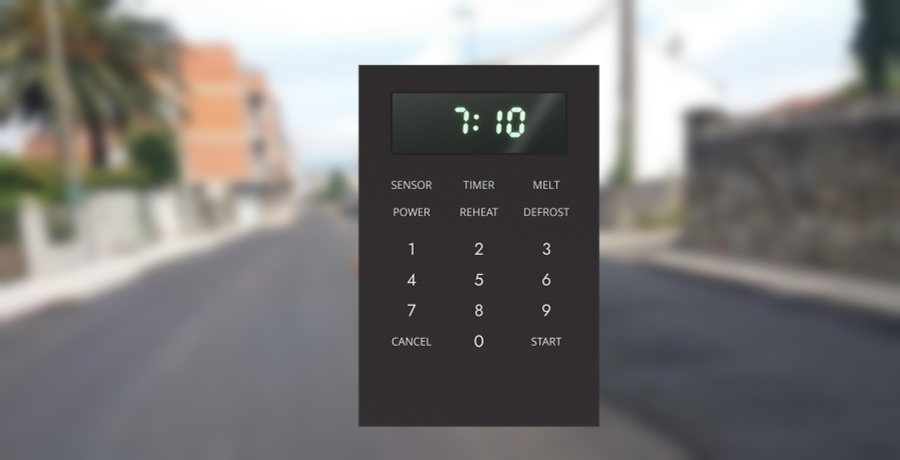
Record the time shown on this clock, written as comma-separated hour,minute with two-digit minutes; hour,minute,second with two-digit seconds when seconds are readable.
7,10
